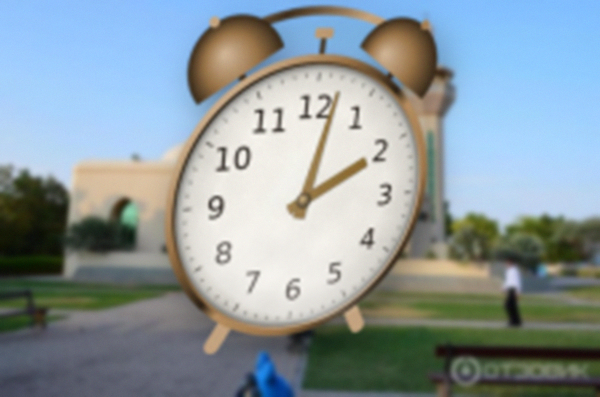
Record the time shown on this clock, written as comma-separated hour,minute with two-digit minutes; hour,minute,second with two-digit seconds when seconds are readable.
2,02
